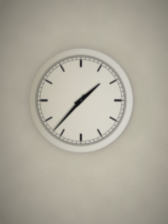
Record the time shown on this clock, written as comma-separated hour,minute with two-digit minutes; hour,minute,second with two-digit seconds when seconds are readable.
1,37
